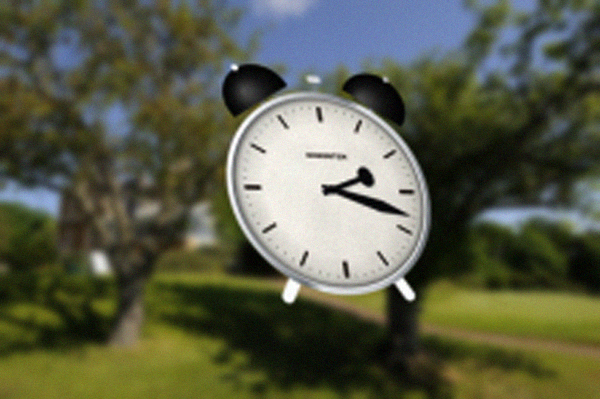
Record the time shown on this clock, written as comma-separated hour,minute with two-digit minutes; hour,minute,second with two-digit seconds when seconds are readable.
2,18
